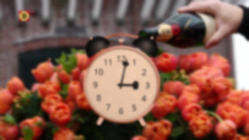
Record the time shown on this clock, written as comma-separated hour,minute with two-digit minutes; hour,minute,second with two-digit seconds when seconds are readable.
3,02
